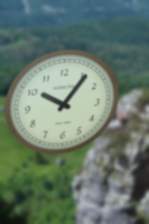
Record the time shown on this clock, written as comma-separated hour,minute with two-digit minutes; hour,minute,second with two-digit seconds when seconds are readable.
10,06
